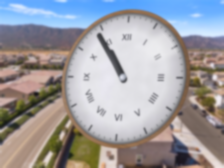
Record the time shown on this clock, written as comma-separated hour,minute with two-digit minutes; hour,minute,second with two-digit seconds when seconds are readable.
10,54
